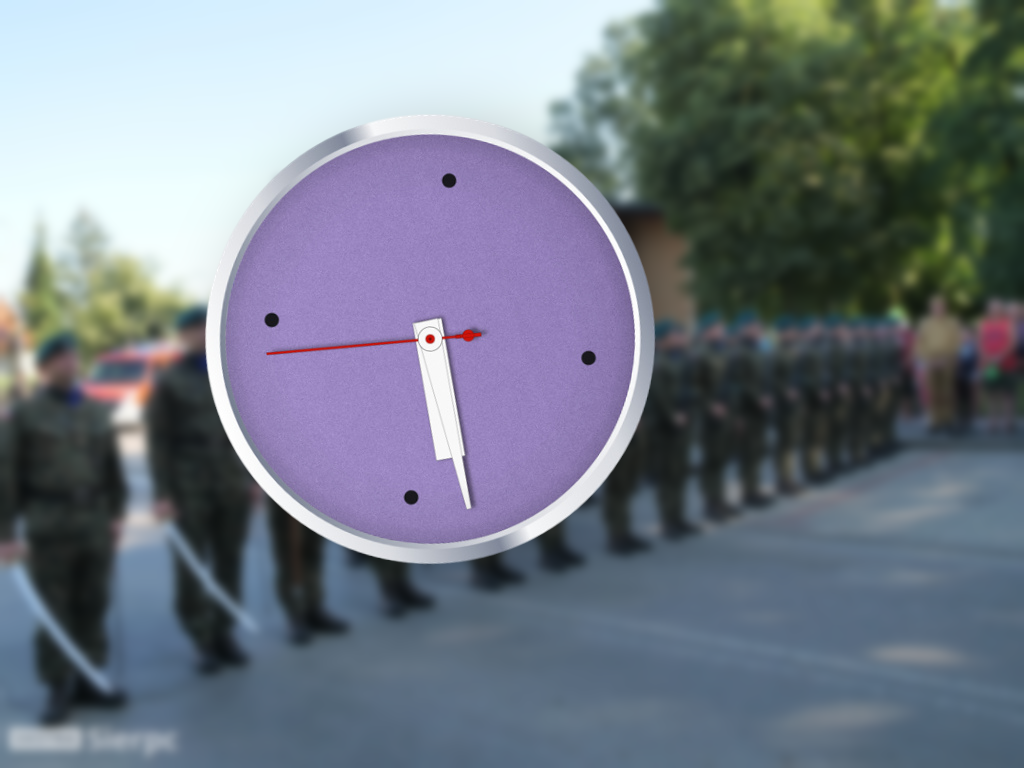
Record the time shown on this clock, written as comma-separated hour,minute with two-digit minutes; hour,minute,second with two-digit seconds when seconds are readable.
5,26,43
